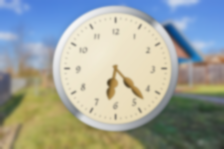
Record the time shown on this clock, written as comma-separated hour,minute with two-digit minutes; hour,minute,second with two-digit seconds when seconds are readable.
6,23
